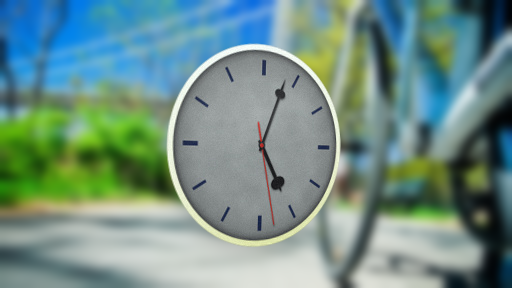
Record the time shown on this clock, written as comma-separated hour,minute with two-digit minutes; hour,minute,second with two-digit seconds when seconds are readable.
5,03,28
